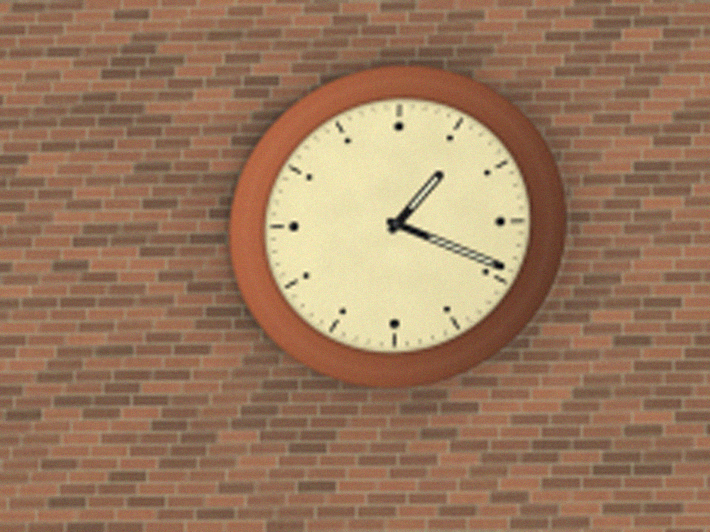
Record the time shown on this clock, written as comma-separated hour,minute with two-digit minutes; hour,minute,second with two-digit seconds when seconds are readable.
1,19
